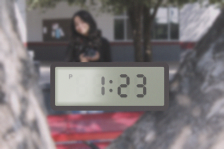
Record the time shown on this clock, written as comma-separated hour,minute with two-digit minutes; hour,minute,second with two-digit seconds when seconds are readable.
1,23
